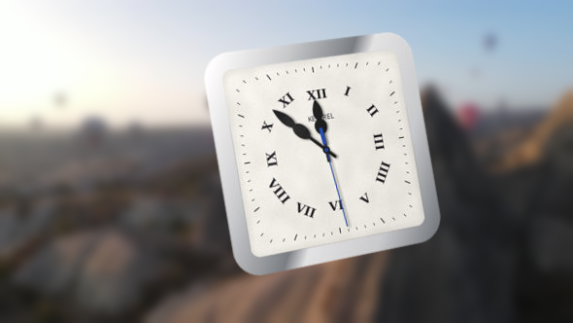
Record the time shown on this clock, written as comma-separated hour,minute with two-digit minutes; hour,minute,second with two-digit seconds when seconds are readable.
11,52,29
